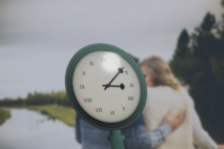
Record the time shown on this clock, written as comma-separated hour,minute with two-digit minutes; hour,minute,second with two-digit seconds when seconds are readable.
3,08
